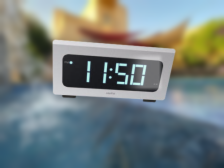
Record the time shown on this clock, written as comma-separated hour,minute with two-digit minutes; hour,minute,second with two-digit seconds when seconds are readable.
11,50
